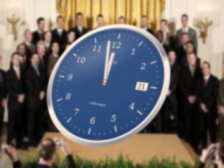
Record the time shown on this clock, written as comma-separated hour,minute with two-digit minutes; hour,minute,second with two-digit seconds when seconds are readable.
11,58
